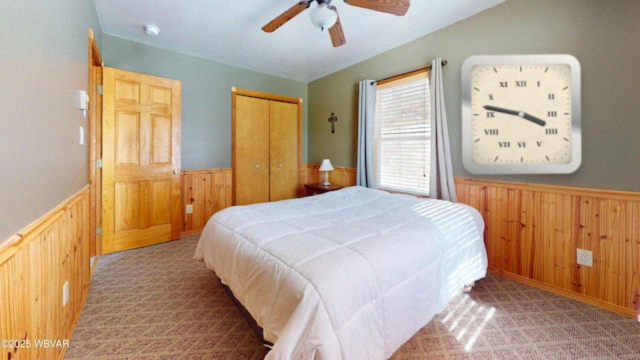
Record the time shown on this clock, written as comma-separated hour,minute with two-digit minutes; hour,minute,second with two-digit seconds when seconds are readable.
3,47
